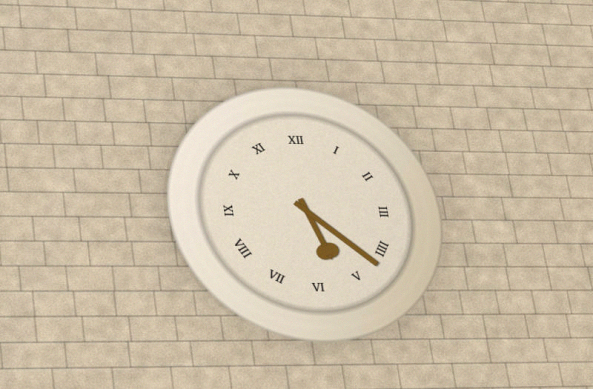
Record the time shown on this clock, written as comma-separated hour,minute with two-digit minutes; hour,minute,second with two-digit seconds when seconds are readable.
5,22
